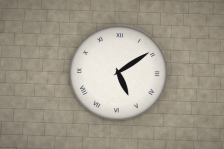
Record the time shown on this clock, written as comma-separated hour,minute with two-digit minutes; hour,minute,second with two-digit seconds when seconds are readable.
5,09
